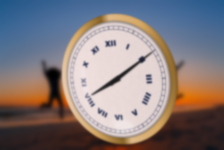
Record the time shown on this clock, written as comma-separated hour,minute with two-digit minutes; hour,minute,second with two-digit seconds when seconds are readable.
8,10
